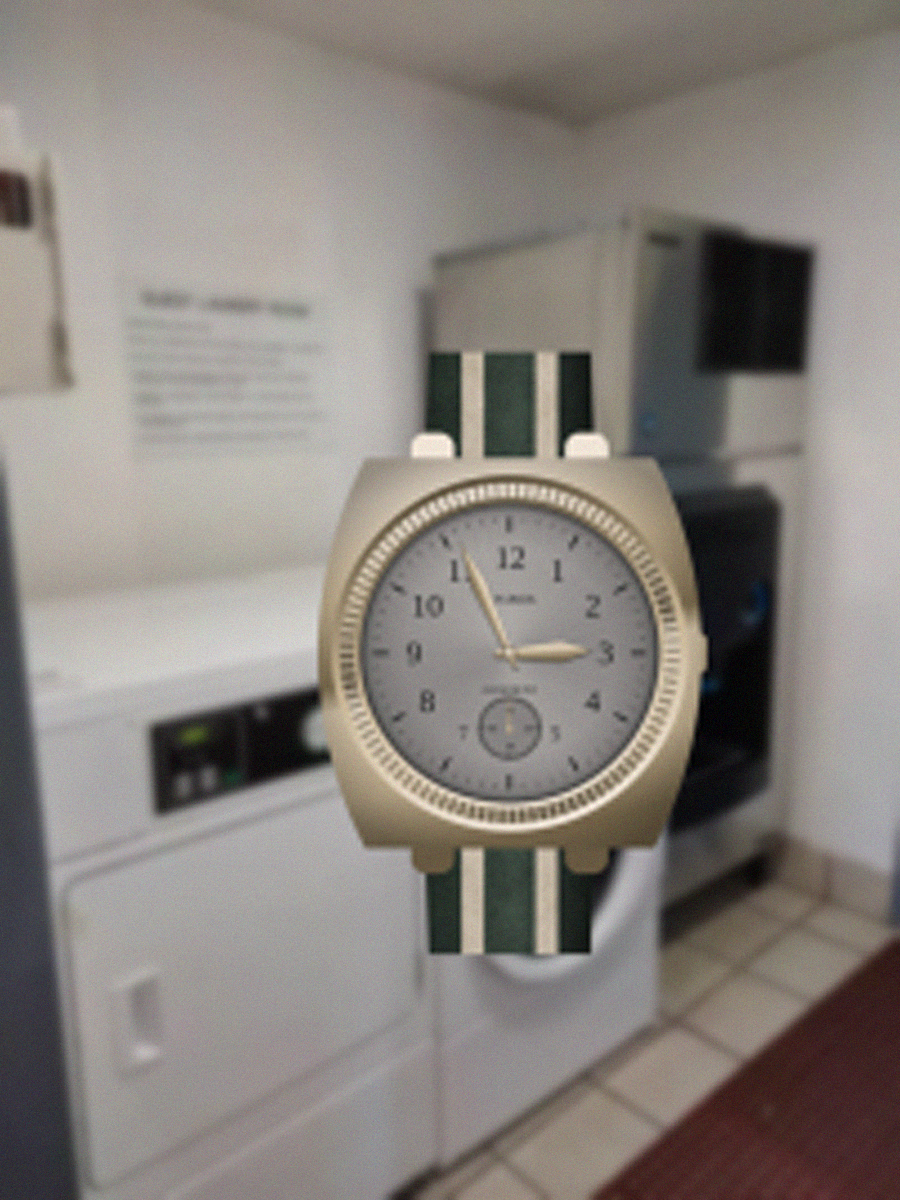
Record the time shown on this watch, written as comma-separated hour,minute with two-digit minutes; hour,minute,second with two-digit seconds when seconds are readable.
2,56
